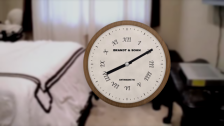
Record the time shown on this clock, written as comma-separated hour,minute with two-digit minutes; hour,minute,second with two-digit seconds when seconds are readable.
8,10
